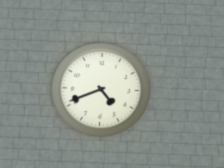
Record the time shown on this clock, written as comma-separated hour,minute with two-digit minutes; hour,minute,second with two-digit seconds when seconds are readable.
4,41
